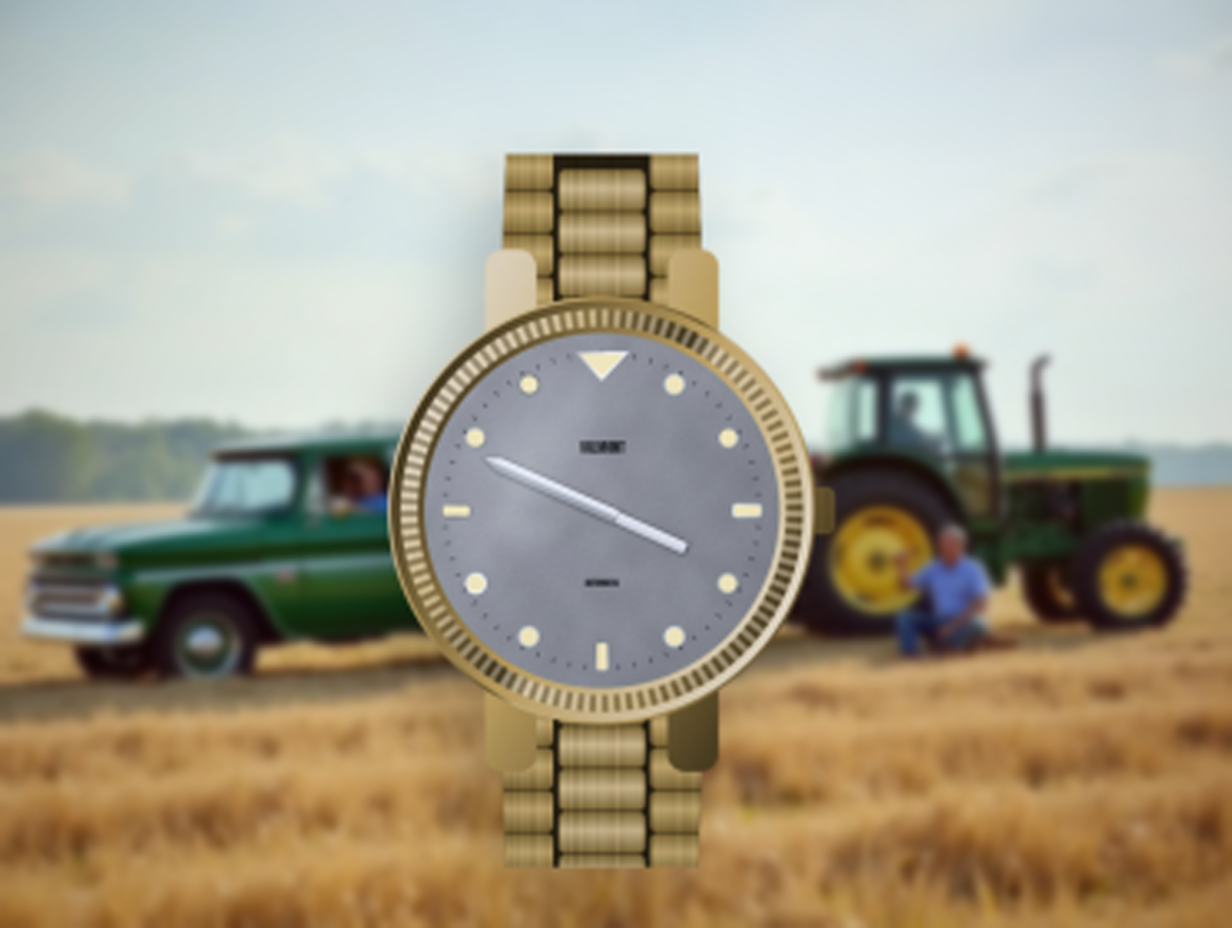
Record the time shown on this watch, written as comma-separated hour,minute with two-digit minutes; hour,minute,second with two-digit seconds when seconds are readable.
3,49
